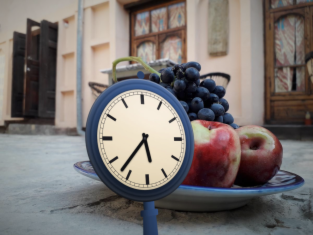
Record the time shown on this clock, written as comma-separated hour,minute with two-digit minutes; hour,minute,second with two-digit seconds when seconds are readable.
5,37
